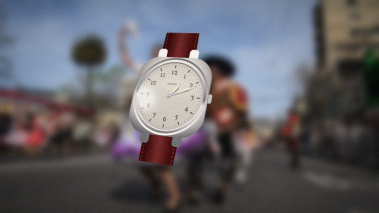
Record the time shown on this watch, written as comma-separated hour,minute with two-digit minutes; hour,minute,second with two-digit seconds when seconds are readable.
1,11
